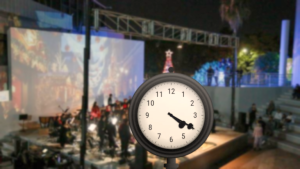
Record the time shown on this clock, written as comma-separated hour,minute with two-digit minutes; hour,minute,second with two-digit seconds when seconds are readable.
4,20
